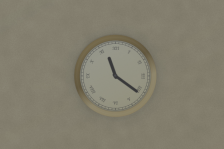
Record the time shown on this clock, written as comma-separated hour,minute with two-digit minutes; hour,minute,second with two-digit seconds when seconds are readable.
11,21
